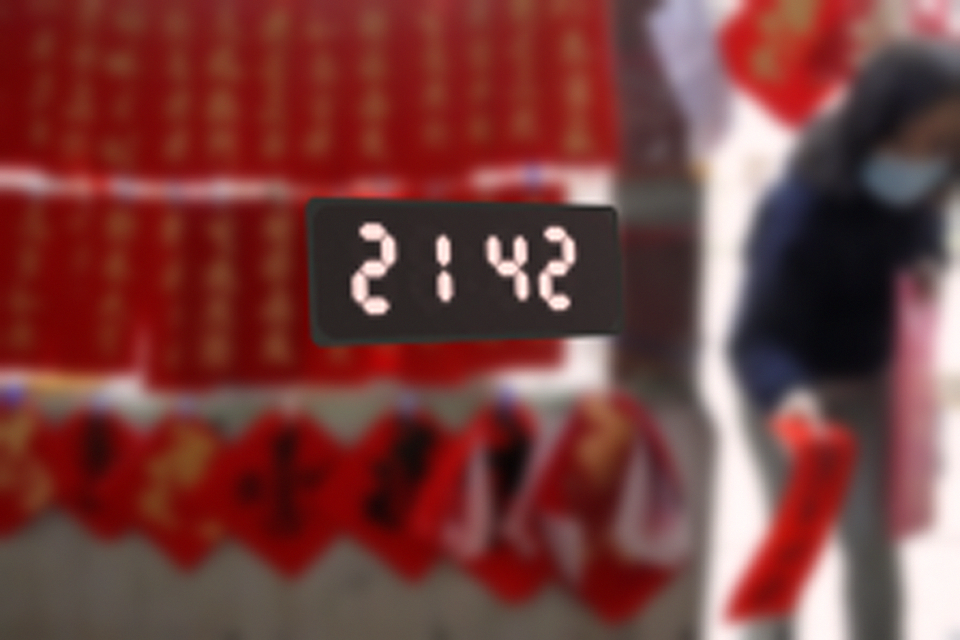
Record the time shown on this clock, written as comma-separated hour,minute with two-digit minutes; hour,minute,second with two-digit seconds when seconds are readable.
21,42
